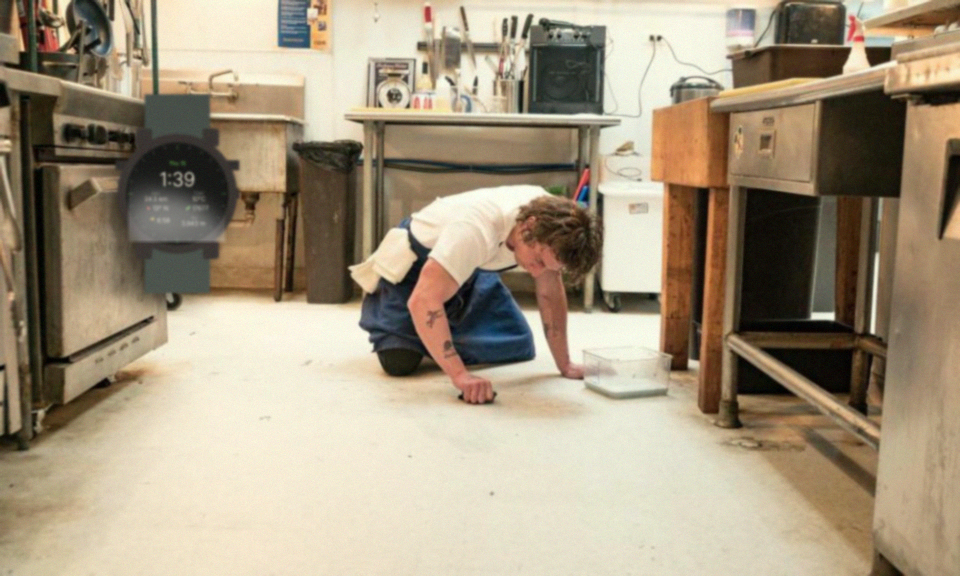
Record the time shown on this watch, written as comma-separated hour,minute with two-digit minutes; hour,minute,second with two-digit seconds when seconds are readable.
1,39
